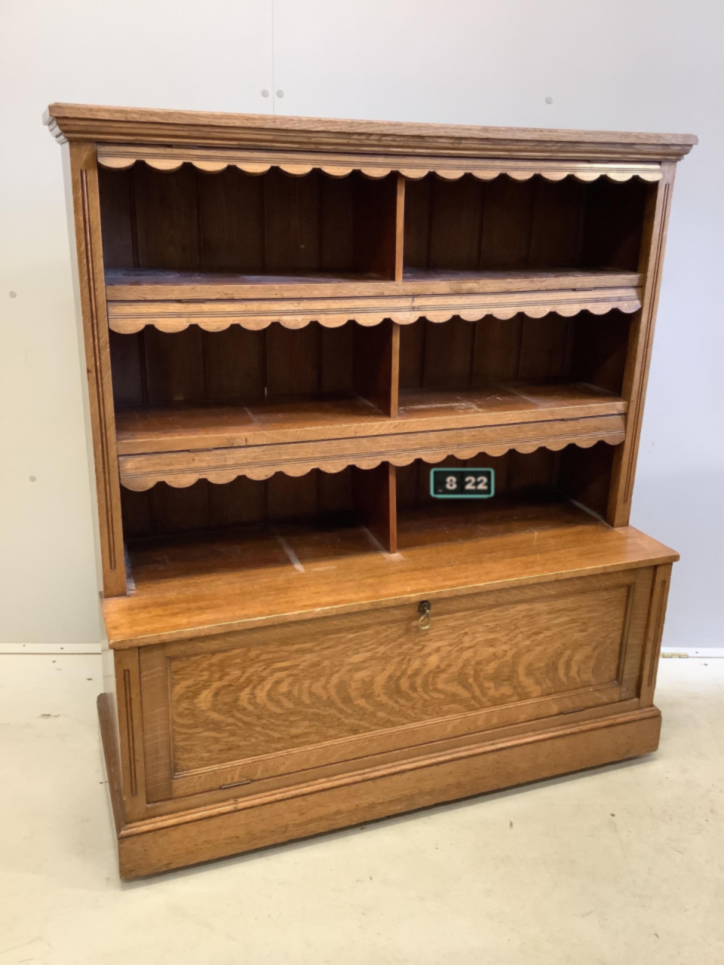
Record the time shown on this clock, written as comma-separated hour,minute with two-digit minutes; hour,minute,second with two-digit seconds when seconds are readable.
8,22
